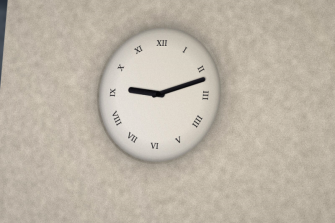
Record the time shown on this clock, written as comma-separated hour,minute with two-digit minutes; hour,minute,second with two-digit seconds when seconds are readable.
9,12
